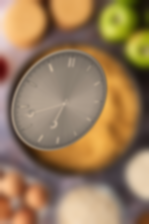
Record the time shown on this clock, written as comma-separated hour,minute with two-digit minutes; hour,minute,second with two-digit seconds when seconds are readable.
6,43
